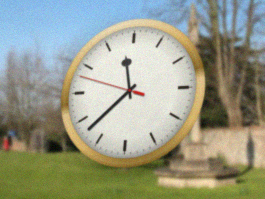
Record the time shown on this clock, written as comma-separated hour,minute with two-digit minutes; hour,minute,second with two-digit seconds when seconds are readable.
11,37,48
